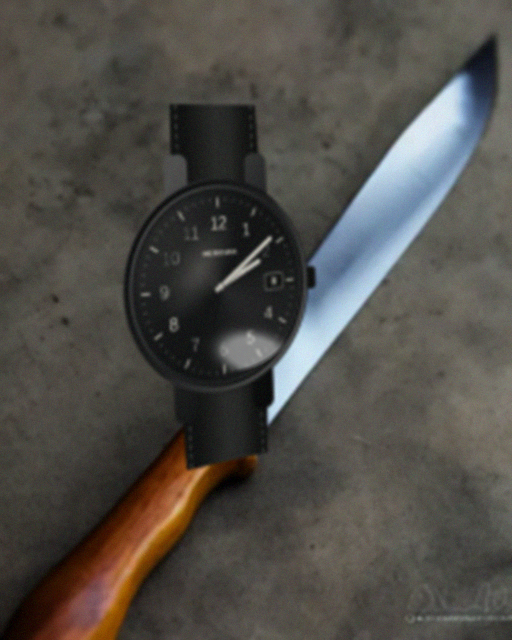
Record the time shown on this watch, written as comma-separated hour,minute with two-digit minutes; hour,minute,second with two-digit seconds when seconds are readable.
2,09
